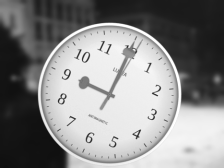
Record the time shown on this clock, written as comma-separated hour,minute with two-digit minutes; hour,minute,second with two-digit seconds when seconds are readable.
9,00,01
